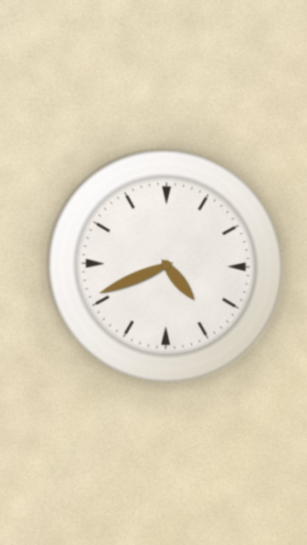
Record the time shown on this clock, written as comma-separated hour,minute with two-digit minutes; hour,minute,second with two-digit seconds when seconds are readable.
4,41
